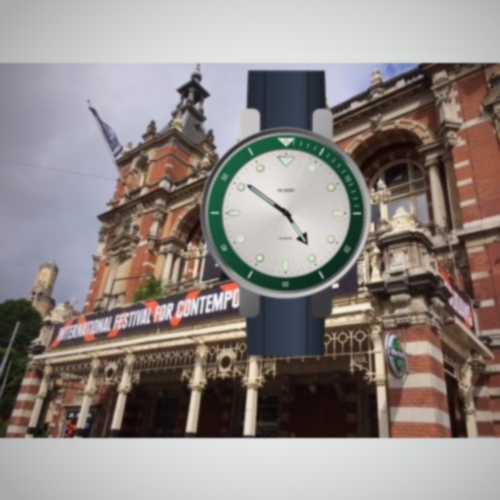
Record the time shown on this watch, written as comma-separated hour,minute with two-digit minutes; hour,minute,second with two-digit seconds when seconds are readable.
4,51
